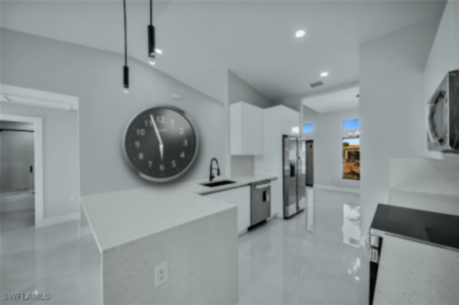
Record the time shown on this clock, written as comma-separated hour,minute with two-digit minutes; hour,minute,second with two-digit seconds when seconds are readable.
5,57
